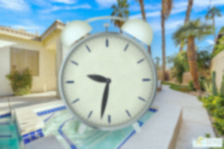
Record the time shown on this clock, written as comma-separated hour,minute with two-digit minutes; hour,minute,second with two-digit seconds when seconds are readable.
9,32
